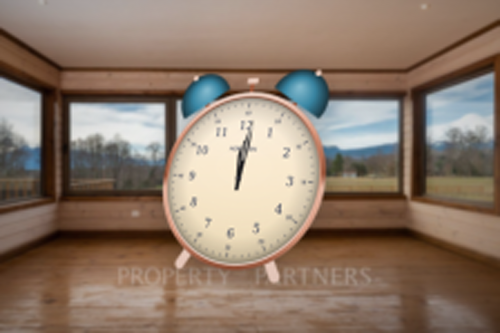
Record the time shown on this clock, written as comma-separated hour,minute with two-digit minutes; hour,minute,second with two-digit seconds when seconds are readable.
12,01
